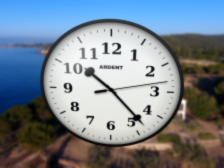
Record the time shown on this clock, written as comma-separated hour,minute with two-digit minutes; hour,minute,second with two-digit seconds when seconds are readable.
10,23,13
